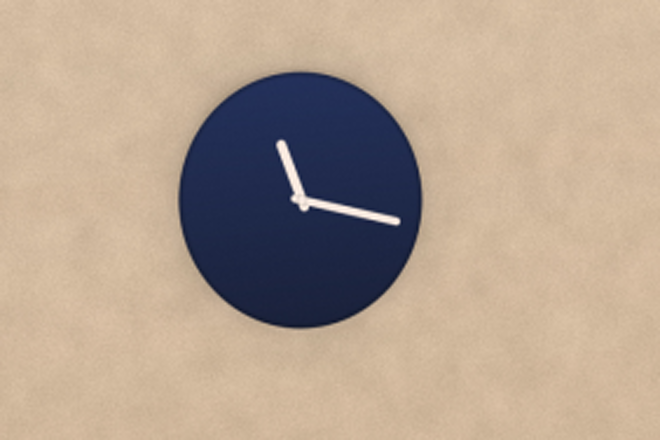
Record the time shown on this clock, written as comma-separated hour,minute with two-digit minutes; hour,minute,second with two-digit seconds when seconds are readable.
11,17
